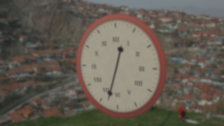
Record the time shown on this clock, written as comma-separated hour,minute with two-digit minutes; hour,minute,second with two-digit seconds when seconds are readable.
12,33
